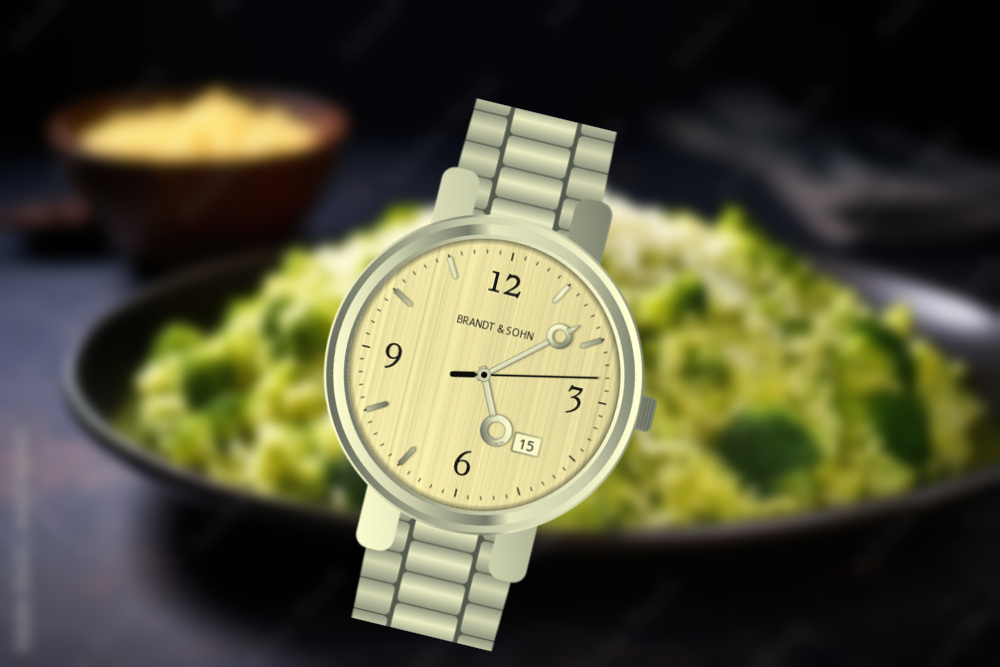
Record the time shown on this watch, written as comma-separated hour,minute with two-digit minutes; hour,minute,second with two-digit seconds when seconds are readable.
5,08,13
